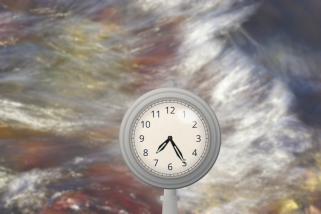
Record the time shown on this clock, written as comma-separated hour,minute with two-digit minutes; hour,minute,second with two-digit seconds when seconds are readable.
7,25
